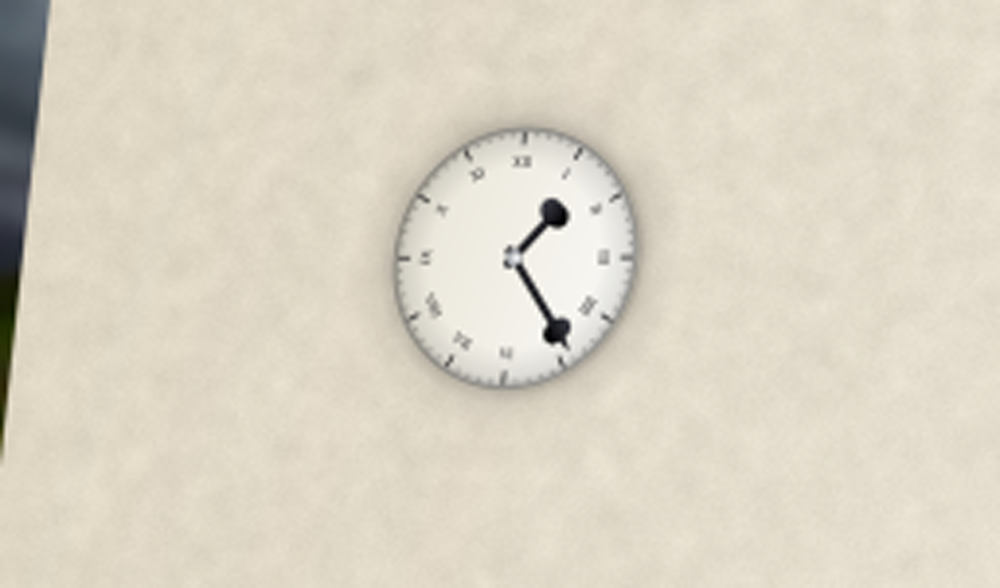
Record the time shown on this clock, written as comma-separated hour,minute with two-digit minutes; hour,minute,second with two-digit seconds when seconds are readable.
1,24
